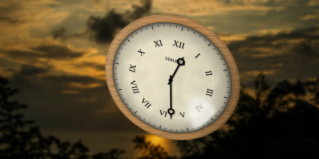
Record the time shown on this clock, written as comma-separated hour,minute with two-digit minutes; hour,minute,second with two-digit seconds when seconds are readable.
12,28
